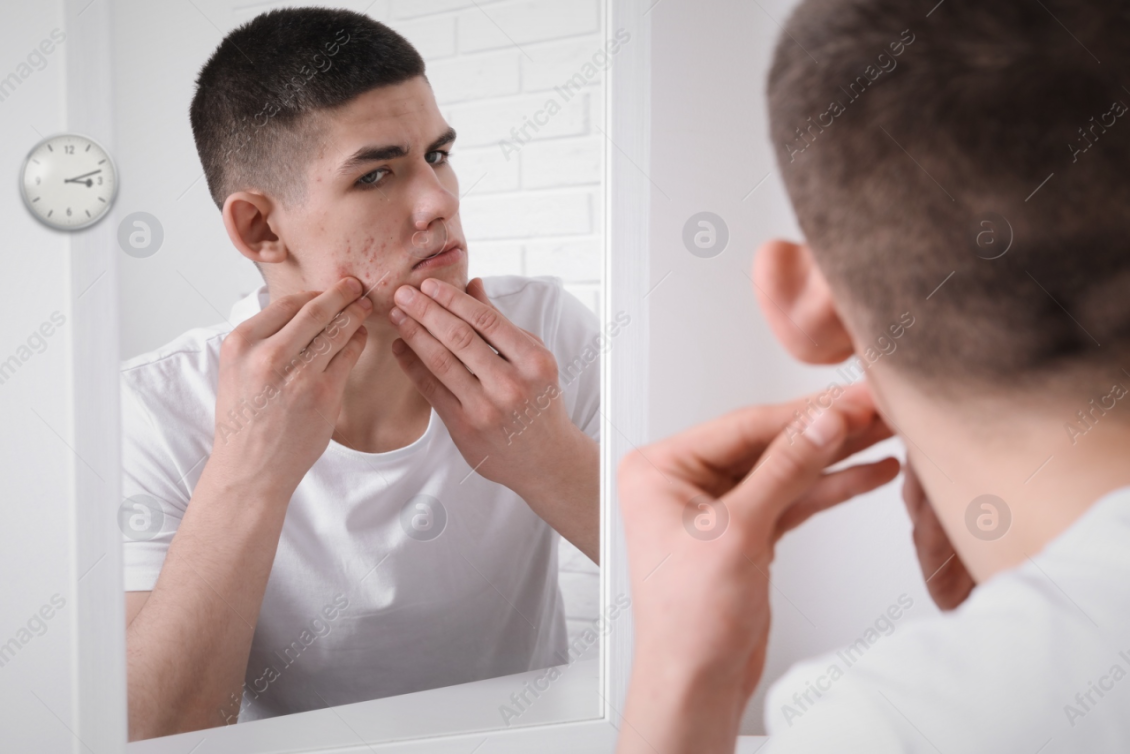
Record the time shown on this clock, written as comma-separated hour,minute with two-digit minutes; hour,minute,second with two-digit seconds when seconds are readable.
3,12
